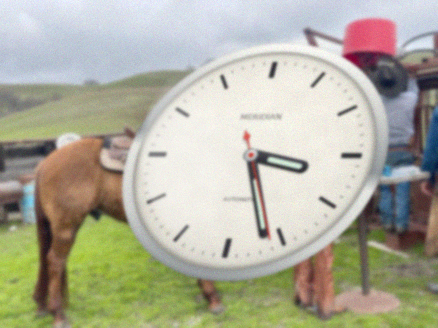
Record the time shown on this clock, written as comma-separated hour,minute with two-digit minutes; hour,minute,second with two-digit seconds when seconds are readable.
3,26,26
